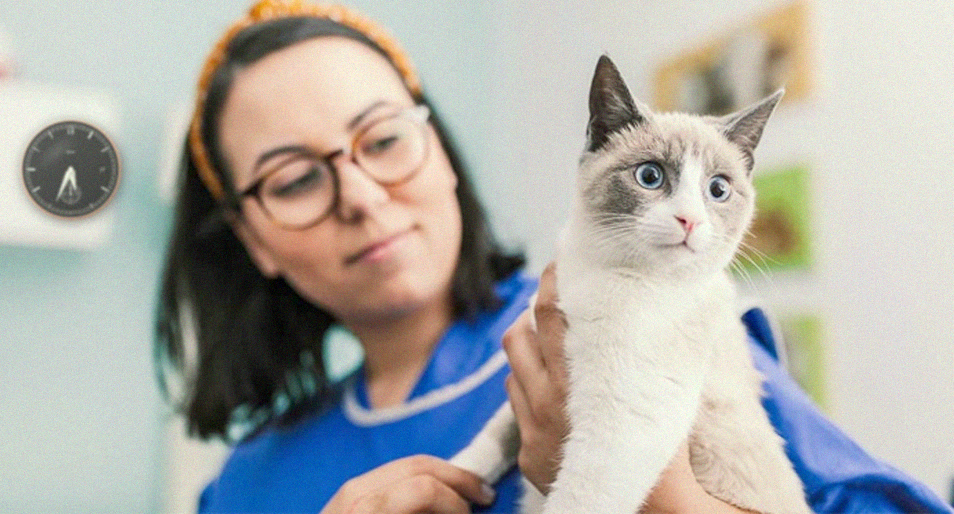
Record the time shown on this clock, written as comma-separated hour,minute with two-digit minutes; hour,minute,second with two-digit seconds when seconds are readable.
5,34
